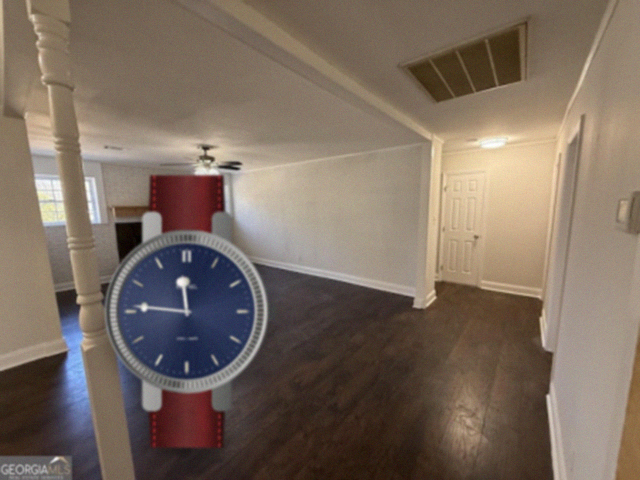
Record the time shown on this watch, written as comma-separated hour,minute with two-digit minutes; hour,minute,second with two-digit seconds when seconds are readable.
11,46
